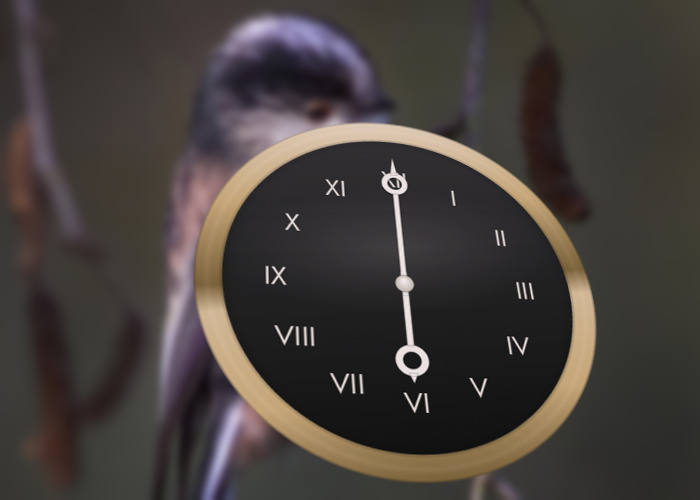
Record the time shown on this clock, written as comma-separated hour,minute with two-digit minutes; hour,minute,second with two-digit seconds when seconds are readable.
6,00
